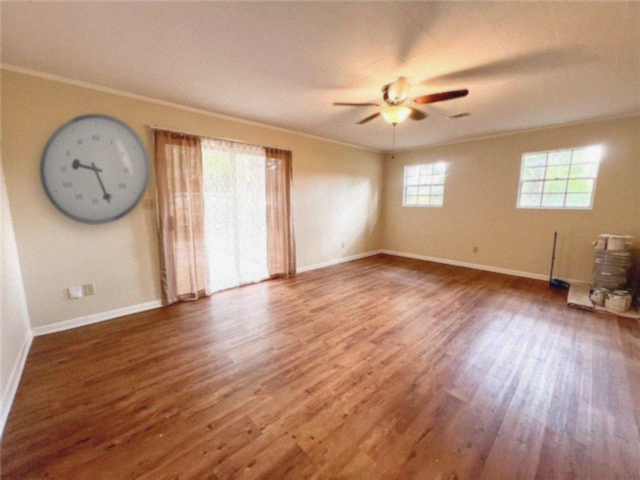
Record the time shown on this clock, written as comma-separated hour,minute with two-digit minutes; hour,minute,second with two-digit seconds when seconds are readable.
9,26
